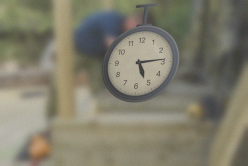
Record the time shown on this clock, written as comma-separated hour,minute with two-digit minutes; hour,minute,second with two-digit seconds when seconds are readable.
5,14
